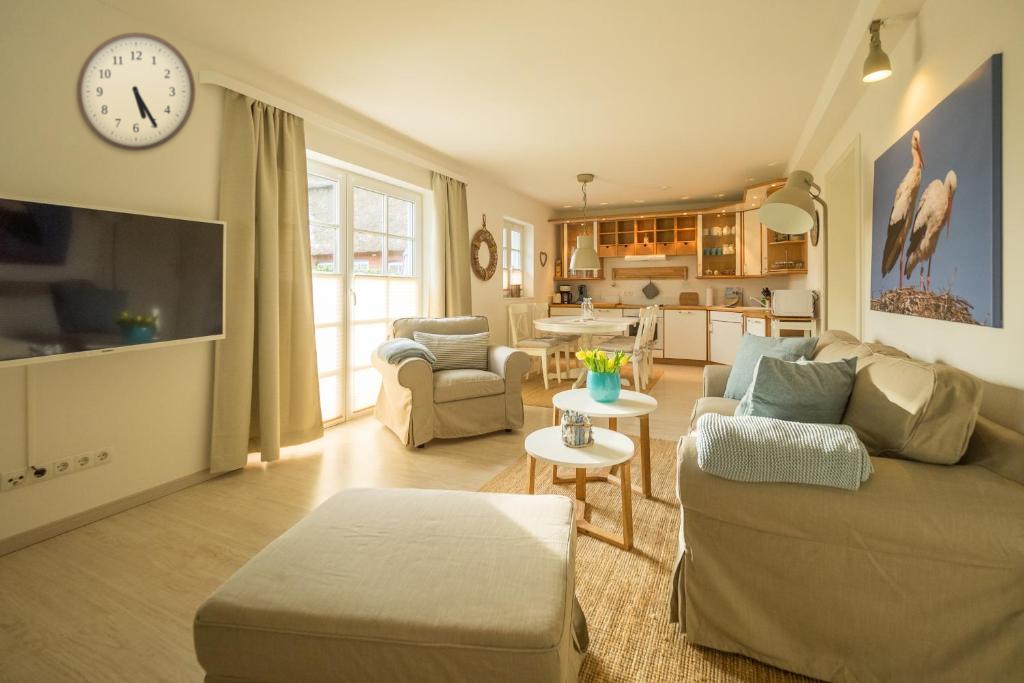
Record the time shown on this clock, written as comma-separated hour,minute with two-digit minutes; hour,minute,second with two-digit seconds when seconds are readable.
5,25
